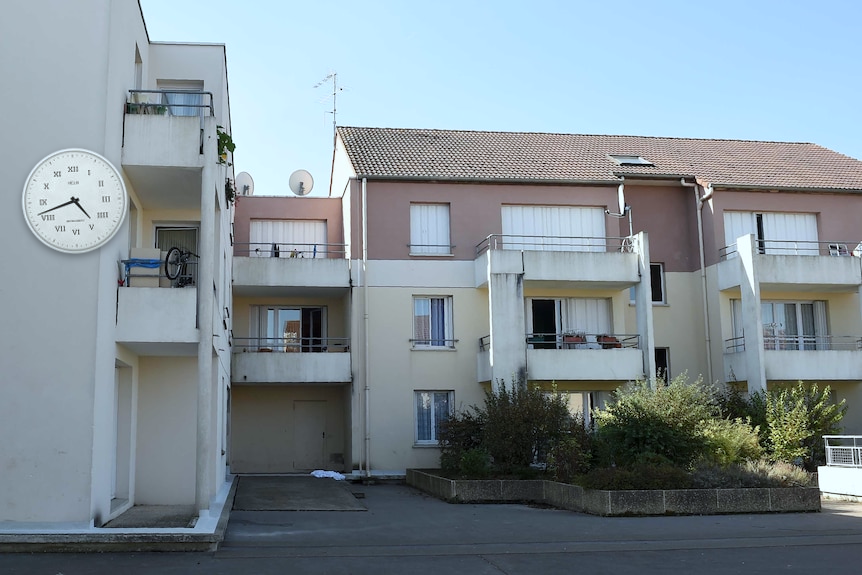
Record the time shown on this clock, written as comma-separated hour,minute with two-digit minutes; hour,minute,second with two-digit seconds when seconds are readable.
4,42
